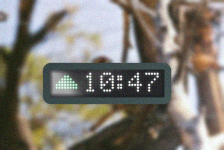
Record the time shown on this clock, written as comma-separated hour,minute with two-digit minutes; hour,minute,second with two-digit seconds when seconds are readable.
10,47
